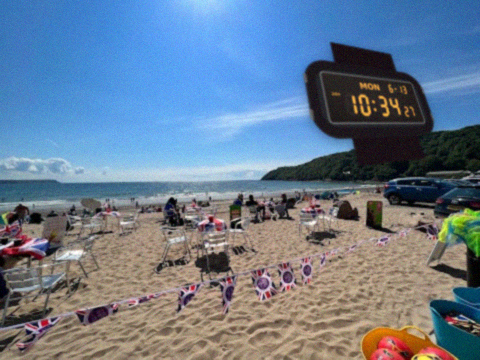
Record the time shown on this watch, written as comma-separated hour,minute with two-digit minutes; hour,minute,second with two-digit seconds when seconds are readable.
10,34,27
